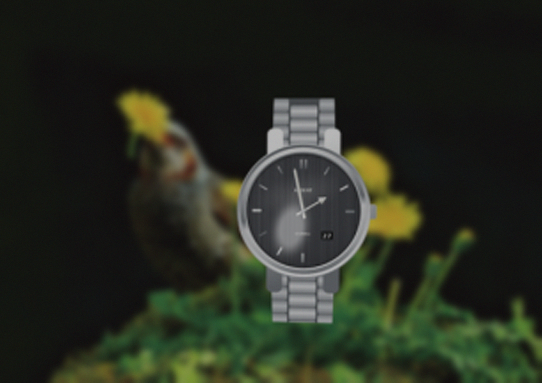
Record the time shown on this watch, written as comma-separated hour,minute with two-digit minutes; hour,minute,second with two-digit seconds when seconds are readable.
1,58
